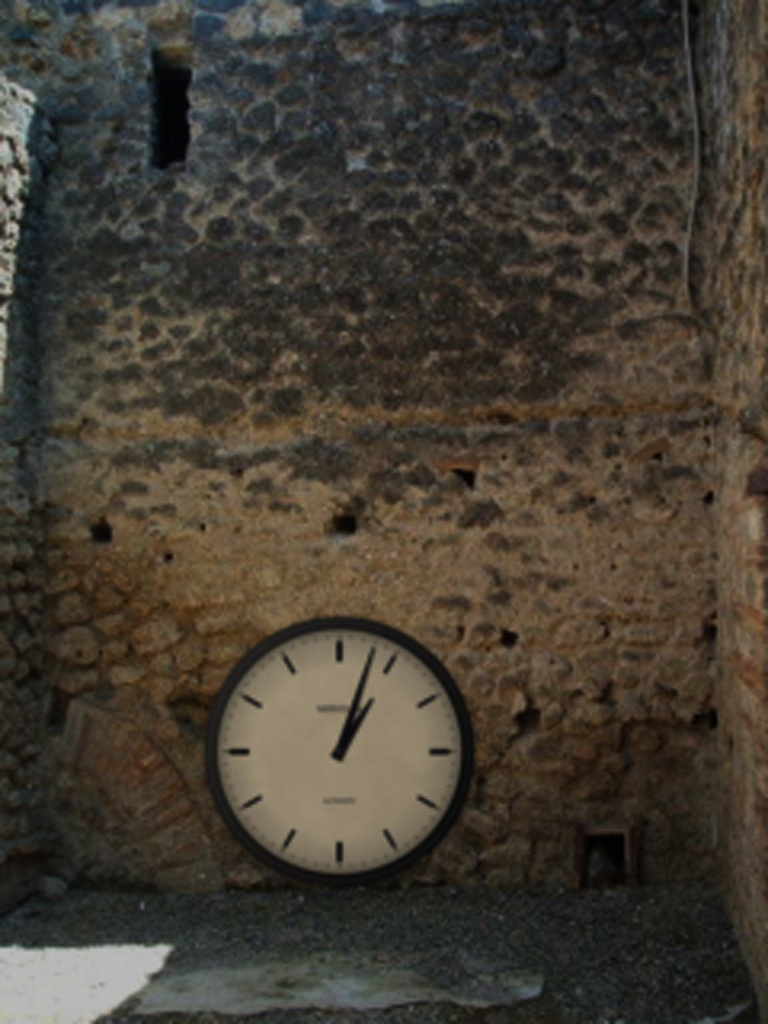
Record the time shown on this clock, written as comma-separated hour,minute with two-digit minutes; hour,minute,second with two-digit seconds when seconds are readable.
1,03
